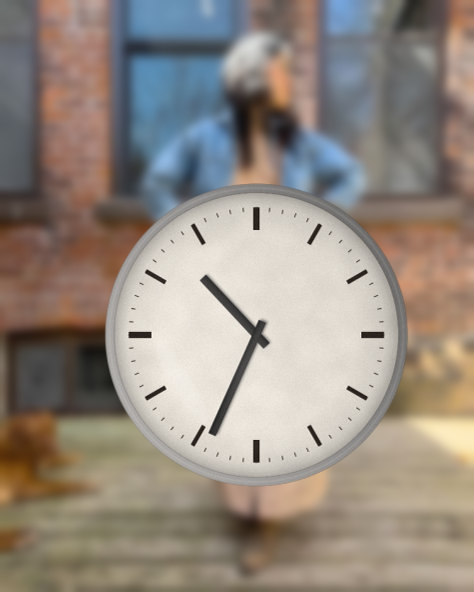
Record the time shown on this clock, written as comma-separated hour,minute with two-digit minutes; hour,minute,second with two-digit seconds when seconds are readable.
10,34
